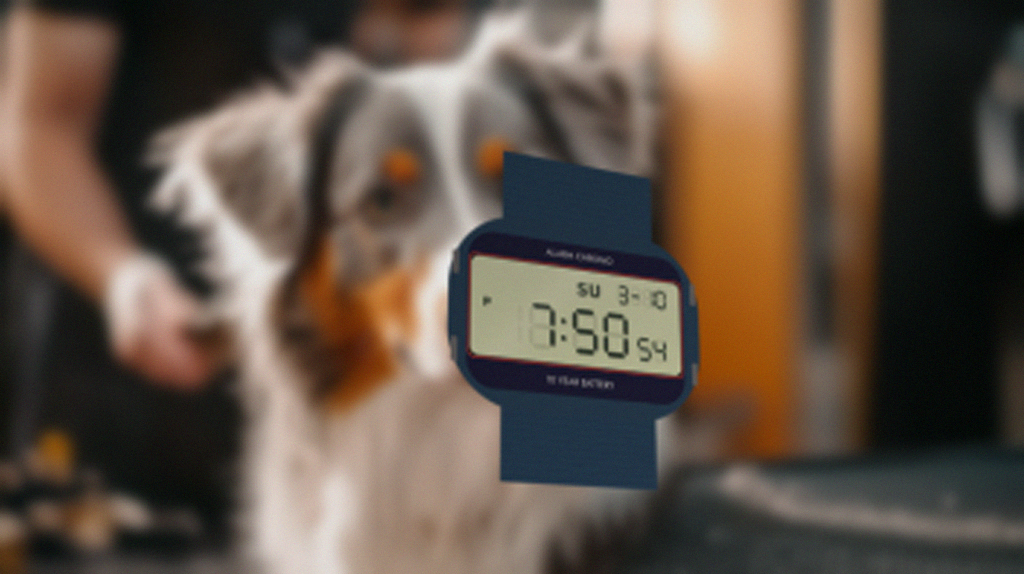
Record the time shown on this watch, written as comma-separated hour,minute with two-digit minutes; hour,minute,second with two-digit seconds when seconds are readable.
7,50,54
